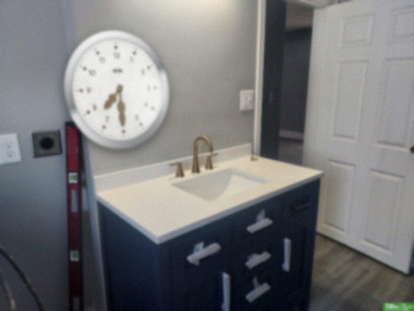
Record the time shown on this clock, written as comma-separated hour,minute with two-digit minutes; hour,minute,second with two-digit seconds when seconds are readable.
7,30
